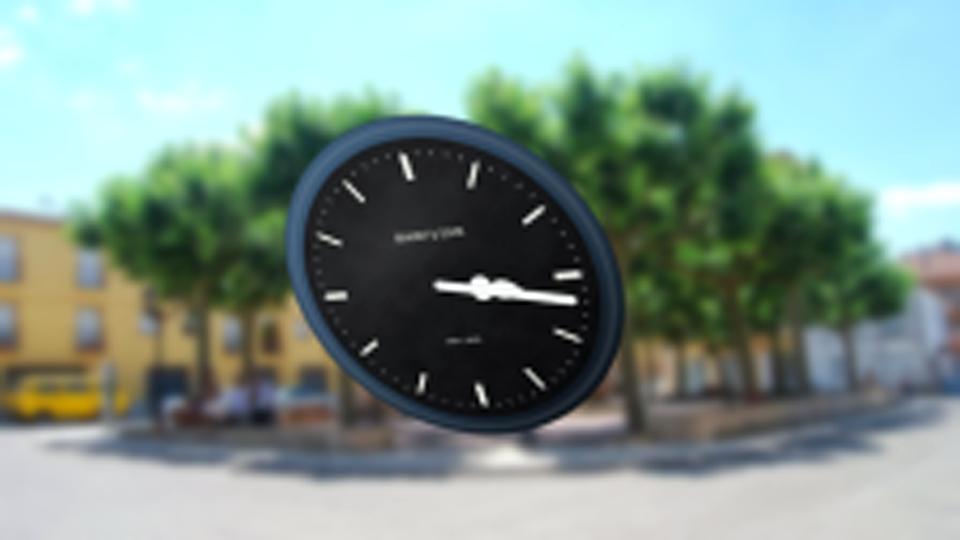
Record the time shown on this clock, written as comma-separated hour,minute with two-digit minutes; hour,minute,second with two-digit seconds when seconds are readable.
3,17
